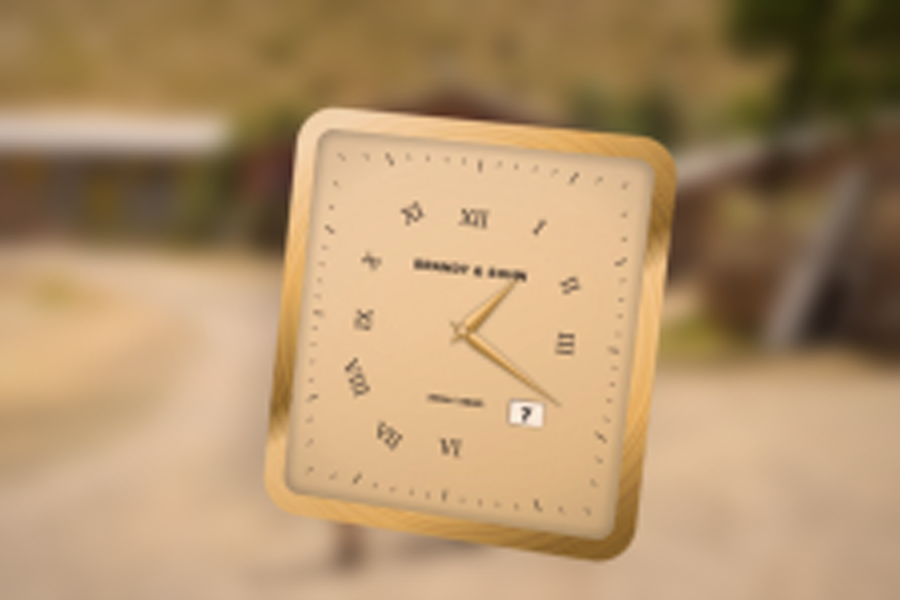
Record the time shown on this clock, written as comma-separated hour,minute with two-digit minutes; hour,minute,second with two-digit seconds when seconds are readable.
1,20
